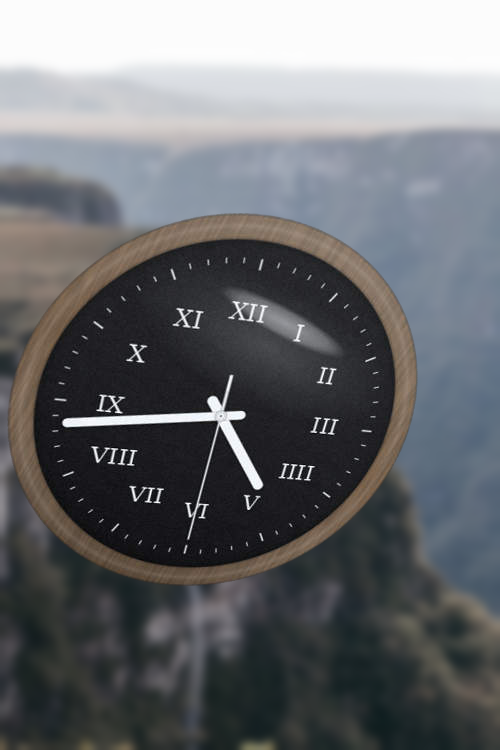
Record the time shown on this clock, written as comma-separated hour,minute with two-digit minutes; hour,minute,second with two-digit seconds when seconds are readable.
4,43,30
